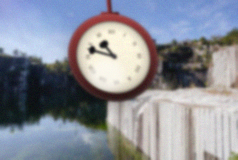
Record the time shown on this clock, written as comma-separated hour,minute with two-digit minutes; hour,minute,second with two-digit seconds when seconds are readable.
10,48
